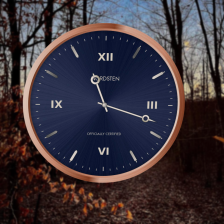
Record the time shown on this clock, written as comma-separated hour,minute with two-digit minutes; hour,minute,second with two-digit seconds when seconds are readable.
11,18
